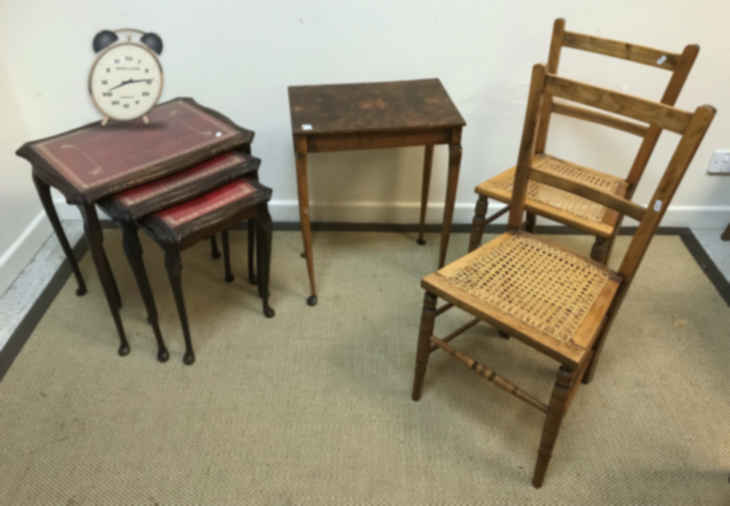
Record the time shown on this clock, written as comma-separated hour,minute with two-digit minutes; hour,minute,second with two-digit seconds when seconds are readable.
8,14
